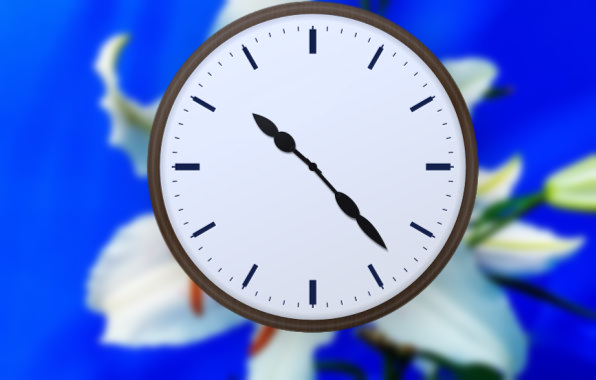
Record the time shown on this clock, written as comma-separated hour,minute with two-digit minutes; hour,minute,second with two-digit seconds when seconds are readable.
10,23
